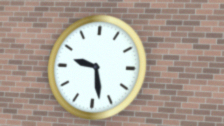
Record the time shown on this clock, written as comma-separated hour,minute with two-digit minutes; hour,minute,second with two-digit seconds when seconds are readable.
9,28
